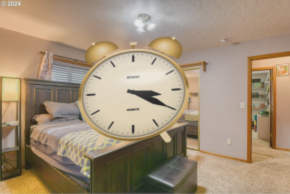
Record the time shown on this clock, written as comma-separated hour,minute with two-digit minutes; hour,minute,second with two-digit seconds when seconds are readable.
3,20
